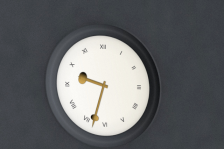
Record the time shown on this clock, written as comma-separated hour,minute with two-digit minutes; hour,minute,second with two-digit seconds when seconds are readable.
9,33
